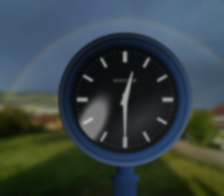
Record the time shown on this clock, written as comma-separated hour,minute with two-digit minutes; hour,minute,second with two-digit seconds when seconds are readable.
12,30
